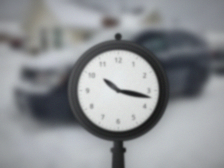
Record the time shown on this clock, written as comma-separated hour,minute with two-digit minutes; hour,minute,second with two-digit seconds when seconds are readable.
10,17
